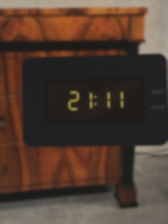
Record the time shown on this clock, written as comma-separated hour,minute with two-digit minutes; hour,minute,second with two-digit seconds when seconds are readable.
21,11
